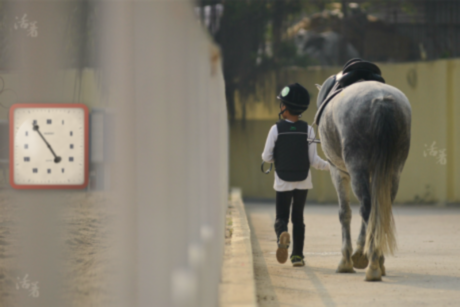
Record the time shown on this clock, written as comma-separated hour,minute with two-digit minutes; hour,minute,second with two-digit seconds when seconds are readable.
4,54
